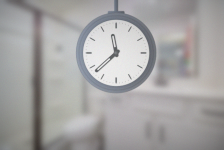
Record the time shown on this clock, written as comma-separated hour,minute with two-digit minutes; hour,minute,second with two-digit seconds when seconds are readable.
11,38
